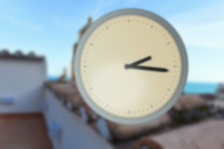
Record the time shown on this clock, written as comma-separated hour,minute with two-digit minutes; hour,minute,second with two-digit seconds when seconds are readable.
2,16
